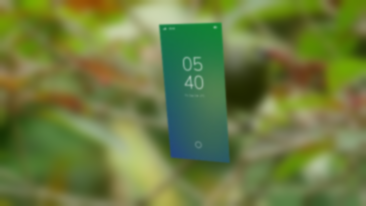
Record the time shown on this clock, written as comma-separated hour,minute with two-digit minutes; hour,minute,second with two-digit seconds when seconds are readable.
5,40
